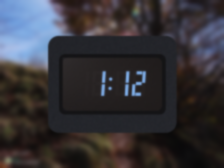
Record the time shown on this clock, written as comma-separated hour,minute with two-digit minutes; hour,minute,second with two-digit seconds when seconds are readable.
1,12
